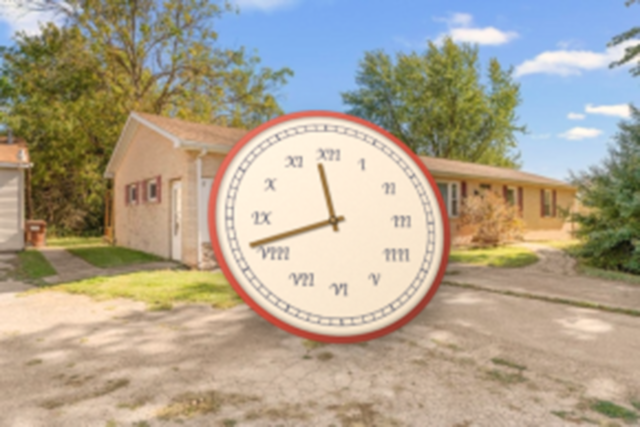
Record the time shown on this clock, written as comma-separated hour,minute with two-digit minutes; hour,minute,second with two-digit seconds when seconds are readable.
11,42
